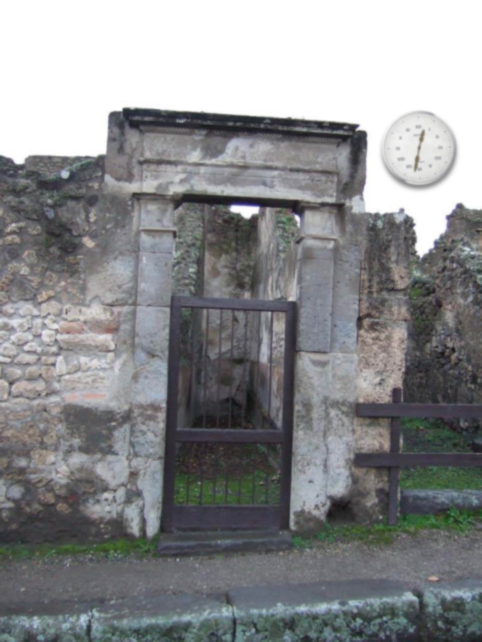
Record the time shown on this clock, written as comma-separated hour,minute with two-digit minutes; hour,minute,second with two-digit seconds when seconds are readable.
12,32
